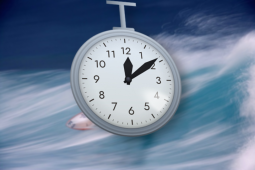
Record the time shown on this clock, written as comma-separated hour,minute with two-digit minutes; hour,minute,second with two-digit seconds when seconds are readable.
12,09
